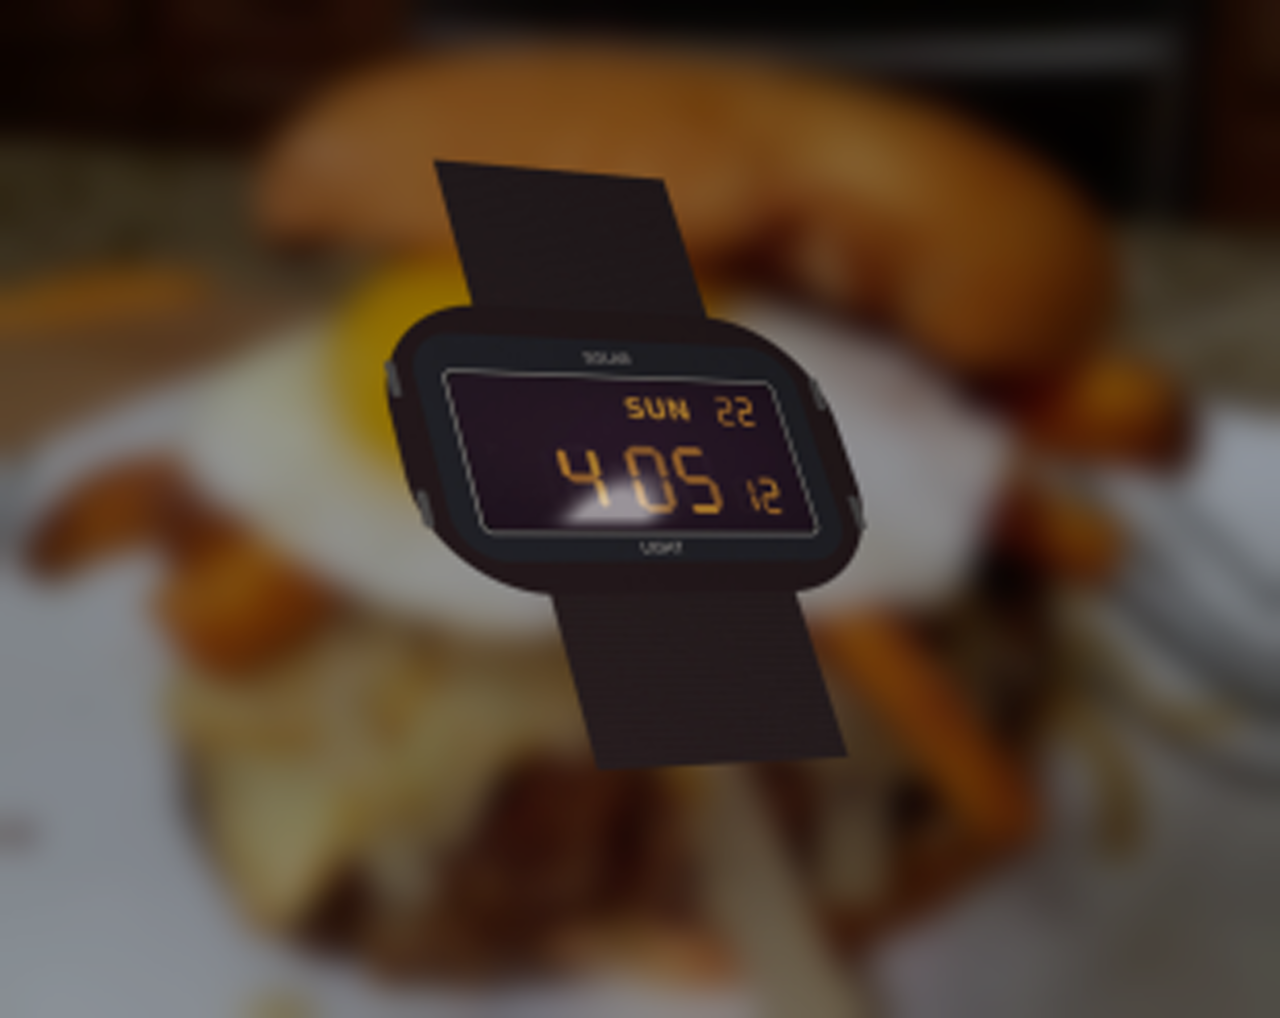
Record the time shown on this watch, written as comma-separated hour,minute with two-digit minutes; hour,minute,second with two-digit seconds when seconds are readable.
4,05,12
